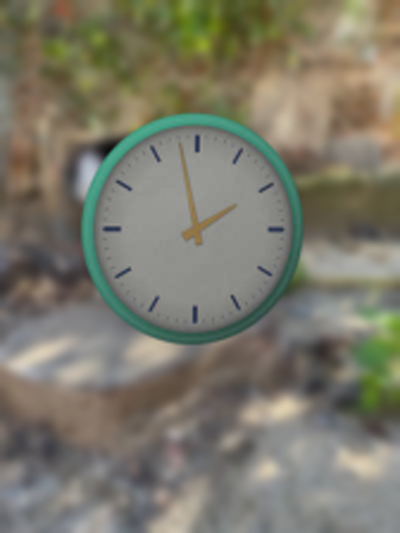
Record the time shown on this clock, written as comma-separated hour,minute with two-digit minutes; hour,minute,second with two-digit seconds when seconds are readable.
1,58
